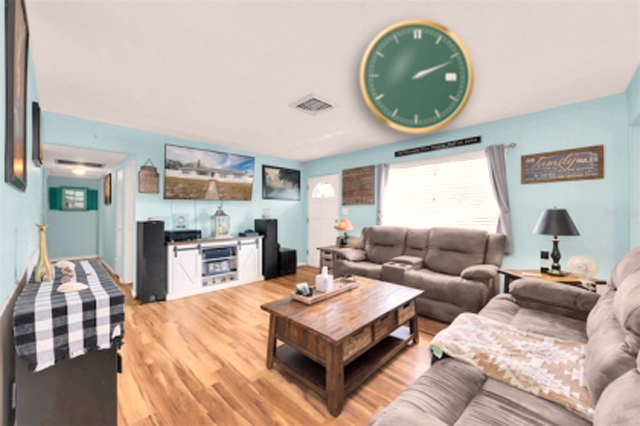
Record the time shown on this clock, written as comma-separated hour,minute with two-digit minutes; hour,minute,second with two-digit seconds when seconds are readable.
2,11
